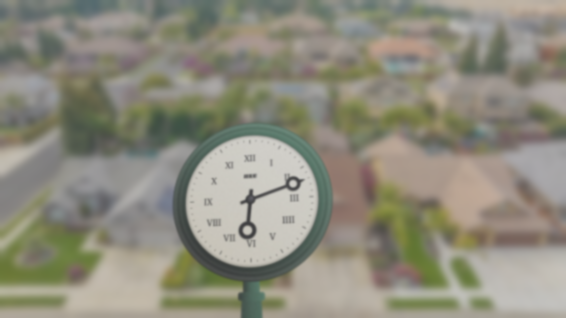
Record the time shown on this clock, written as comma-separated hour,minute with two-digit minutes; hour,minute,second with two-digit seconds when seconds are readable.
6,12
